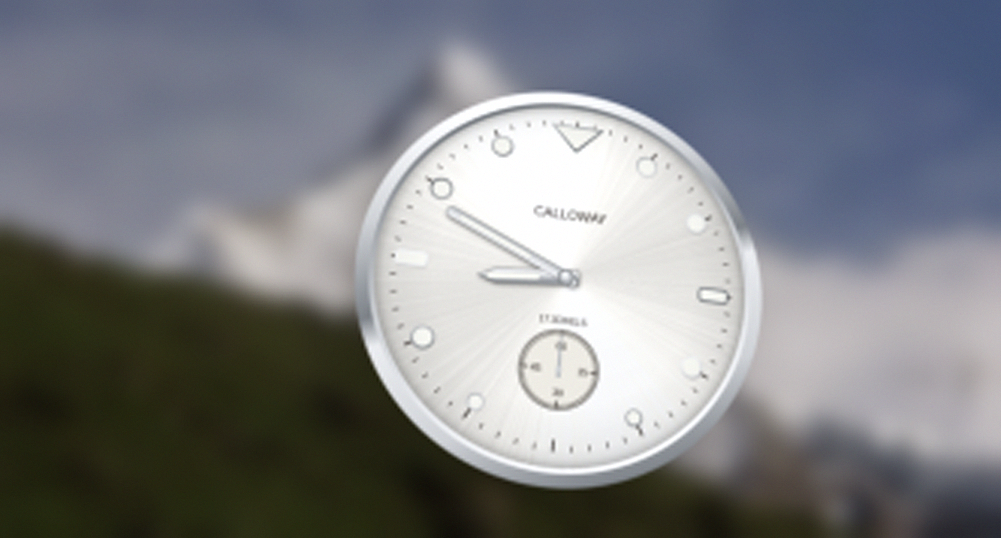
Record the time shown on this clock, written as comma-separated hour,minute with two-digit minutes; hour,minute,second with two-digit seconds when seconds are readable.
8,49
